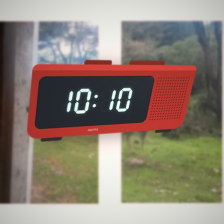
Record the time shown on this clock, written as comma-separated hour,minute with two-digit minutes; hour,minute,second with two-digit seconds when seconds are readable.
10,10
